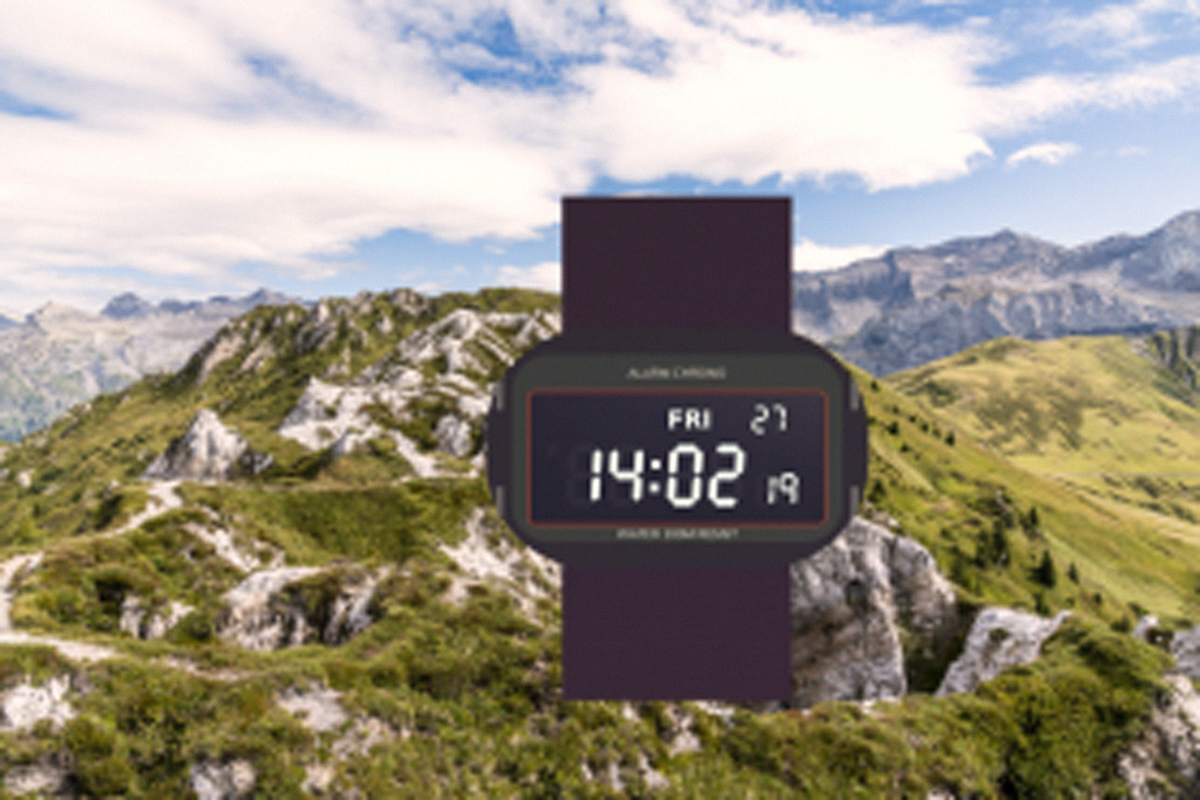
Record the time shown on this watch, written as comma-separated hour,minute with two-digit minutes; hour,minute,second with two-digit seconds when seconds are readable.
14,02,19
